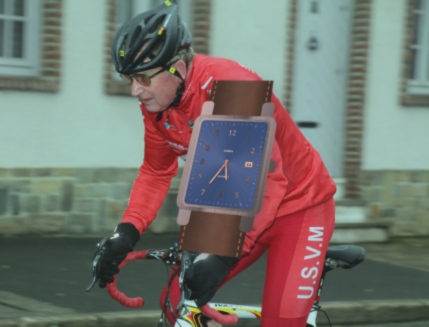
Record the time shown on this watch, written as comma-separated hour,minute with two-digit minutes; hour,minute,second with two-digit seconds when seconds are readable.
5,35
